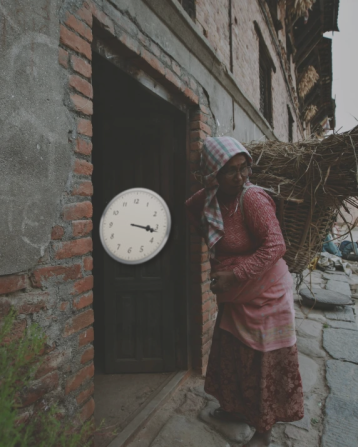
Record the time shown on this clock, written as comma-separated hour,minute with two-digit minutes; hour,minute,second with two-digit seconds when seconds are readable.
3,17
